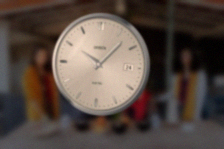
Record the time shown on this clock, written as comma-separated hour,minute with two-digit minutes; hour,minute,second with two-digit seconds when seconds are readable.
10,07
